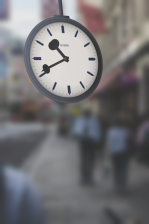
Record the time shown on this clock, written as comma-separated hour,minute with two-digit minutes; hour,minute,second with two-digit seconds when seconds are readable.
10,41
